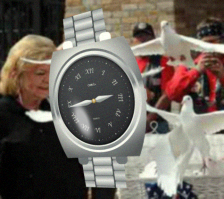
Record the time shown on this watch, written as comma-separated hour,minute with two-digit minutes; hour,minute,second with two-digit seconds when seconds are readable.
2,44
